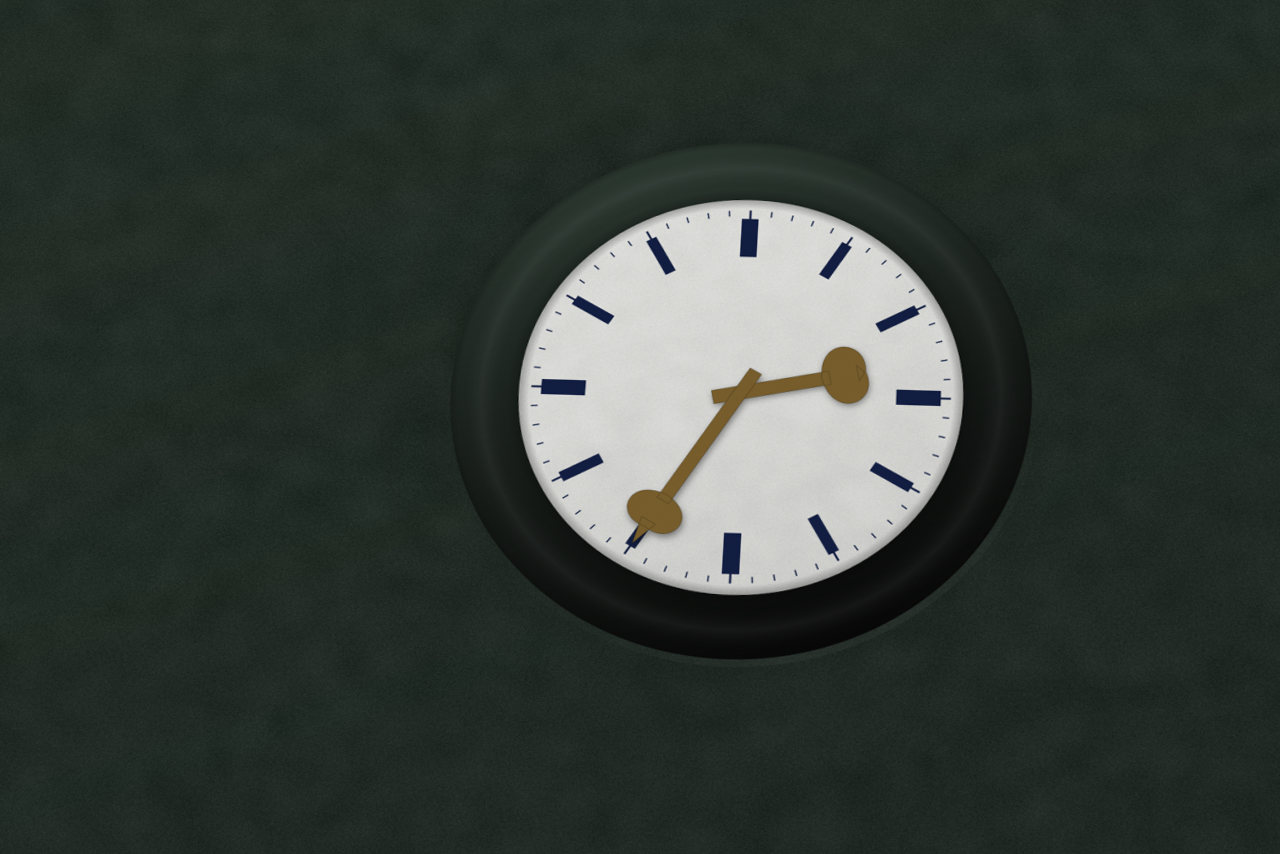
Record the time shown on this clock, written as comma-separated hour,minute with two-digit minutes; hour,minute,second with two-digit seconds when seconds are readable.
2,35
